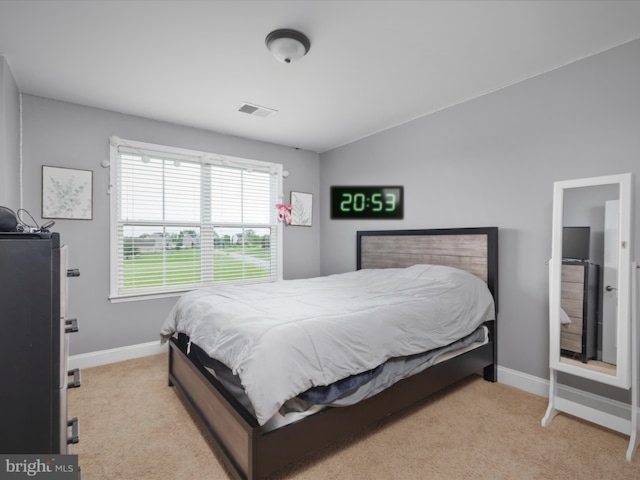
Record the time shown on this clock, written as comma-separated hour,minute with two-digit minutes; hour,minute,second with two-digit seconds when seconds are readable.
20,53
